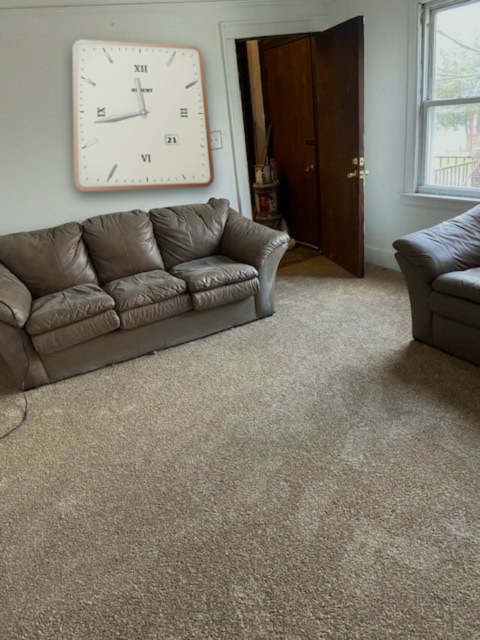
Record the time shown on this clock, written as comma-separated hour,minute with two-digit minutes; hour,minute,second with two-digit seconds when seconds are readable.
11,43
